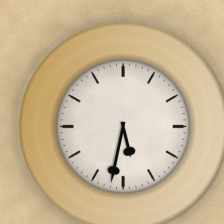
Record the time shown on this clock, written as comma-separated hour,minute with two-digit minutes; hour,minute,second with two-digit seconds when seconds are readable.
5,32
